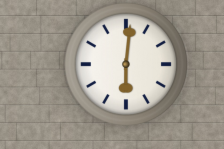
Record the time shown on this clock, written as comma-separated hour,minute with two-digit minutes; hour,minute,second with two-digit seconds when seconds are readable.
6,01
